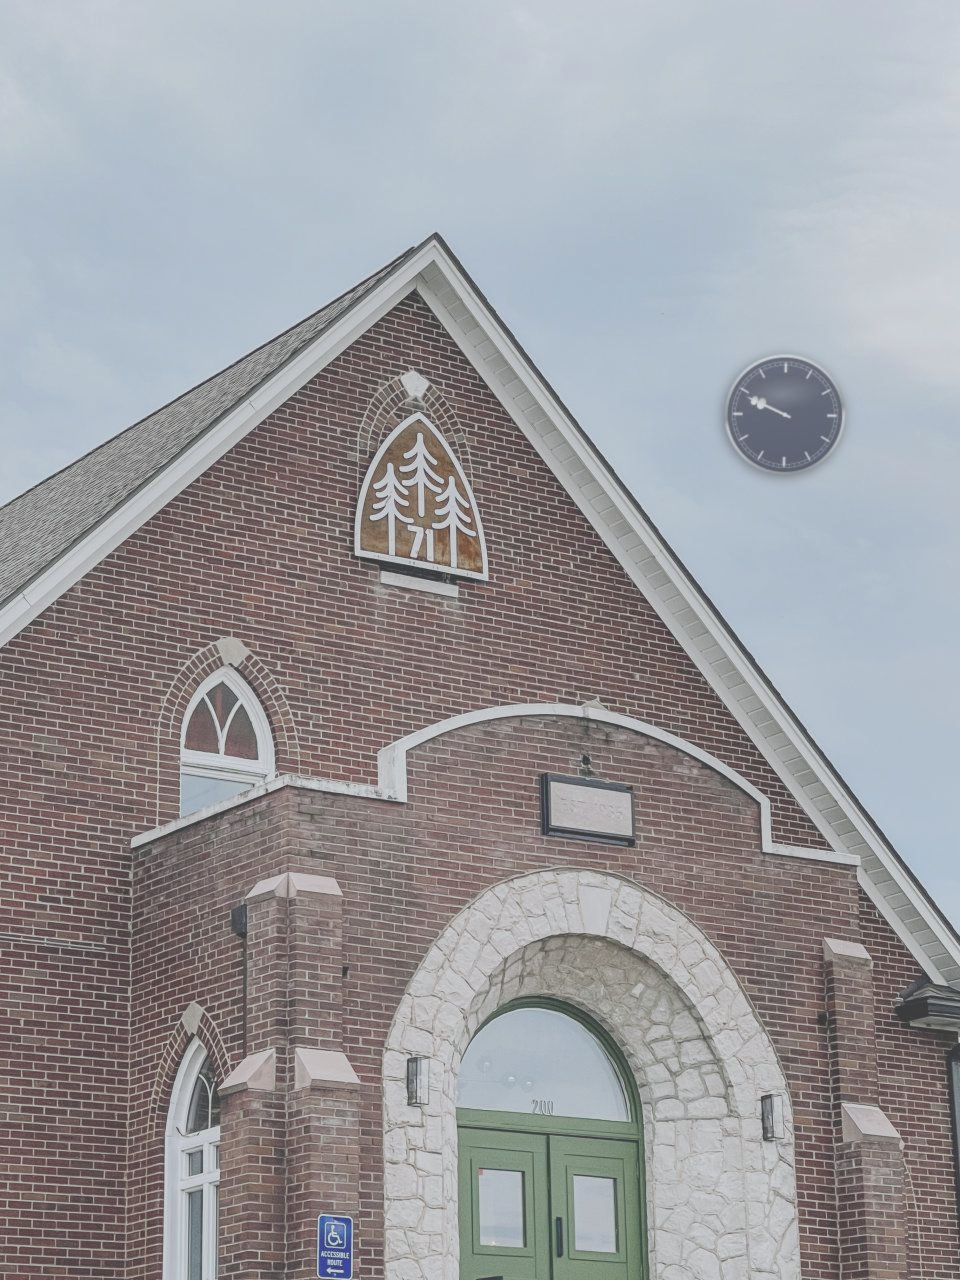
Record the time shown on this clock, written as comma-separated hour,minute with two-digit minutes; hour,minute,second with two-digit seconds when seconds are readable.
9,49
